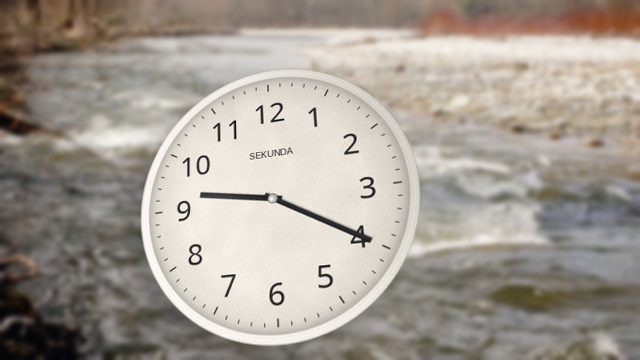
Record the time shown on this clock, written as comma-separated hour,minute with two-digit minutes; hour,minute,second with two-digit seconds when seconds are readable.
9,20
